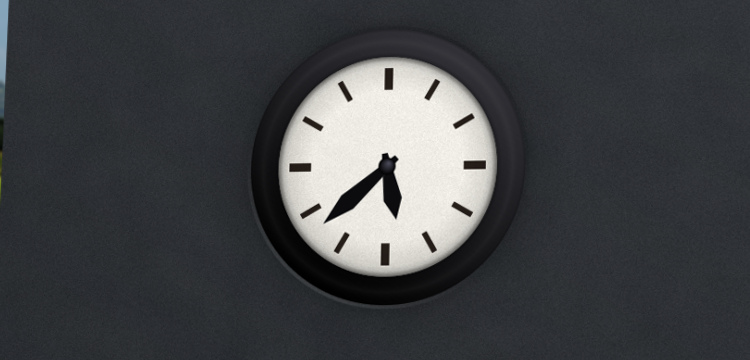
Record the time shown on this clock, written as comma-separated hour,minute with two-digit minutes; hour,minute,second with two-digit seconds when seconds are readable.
5,38
